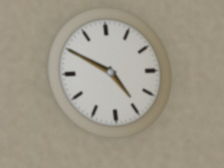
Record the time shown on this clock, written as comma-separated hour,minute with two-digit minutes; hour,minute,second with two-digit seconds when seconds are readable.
4,50
